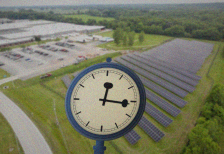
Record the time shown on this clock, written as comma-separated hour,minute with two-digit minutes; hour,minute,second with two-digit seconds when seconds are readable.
12,16
